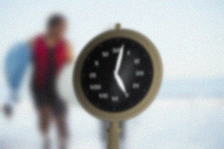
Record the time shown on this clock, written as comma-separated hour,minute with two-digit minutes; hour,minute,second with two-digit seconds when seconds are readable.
5,02
